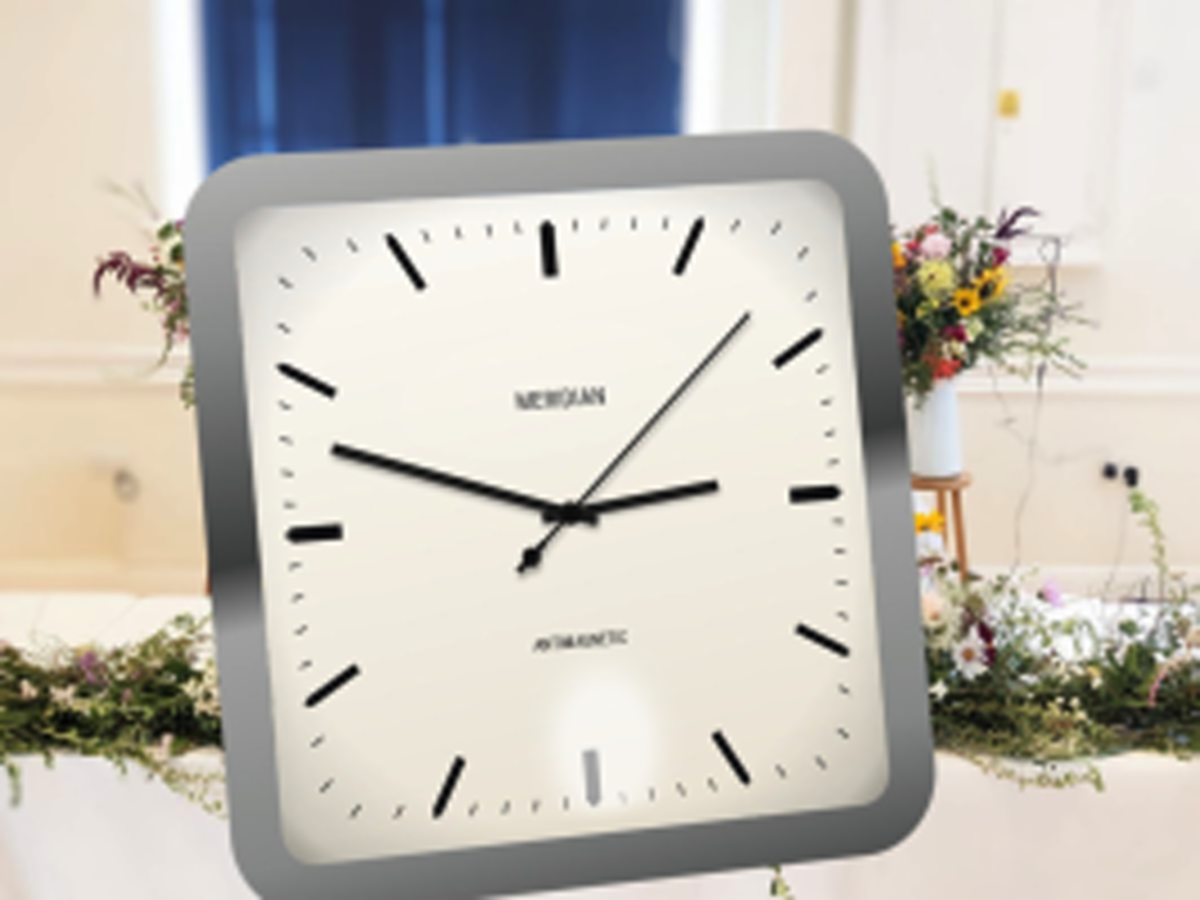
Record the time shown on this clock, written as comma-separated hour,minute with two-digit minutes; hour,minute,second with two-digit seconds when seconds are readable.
2,48,08
